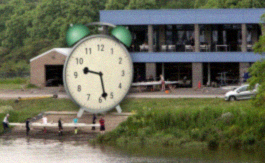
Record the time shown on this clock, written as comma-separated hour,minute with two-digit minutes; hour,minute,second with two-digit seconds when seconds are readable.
9,28
